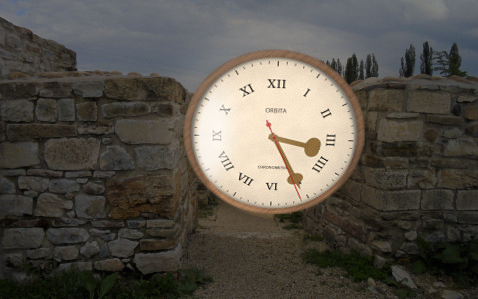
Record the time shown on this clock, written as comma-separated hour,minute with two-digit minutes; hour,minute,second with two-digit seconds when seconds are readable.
3,25,26
